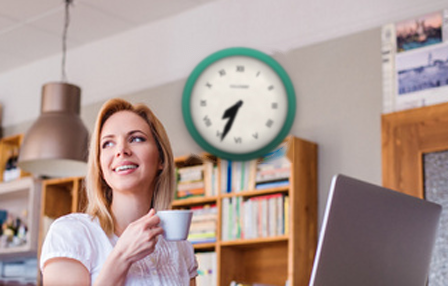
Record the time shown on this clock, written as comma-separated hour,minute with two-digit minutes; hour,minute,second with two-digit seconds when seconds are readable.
7,34
